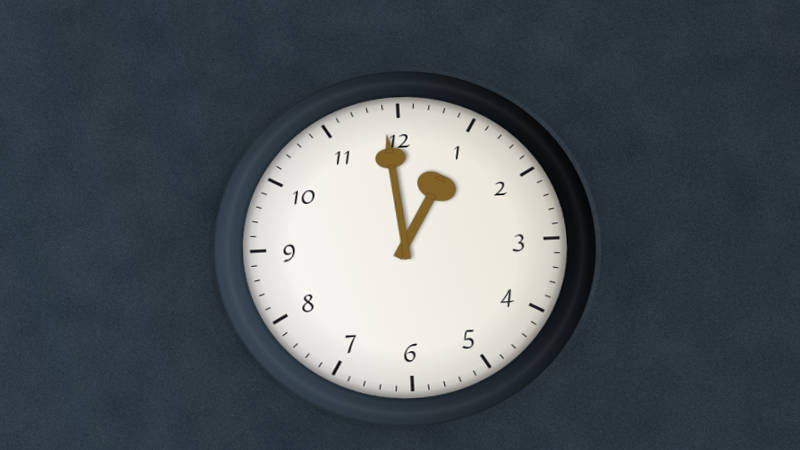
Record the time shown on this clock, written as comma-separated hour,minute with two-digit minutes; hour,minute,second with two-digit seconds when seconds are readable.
12,59
